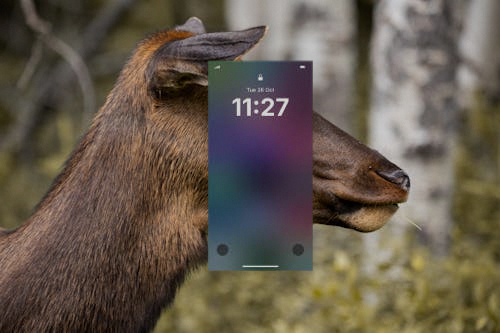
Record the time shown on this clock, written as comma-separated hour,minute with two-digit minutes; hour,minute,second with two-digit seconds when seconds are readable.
11,27
